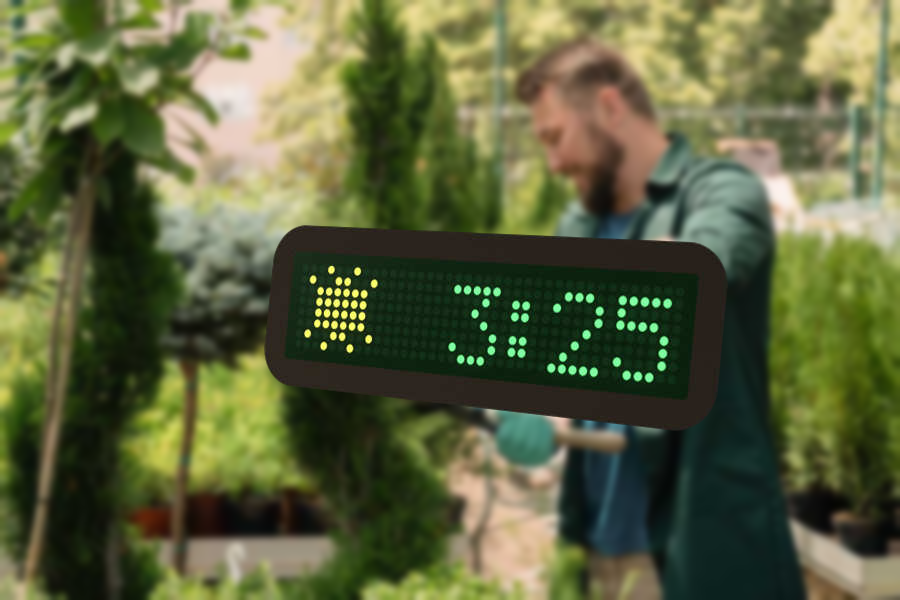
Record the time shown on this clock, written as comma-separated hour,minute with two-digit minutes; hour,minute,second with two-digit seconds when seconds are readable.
3,25
